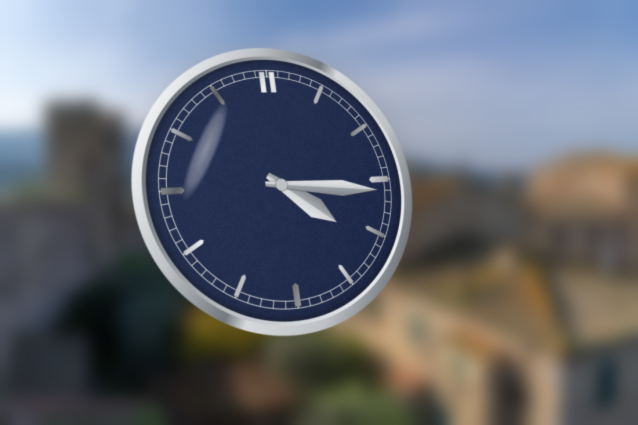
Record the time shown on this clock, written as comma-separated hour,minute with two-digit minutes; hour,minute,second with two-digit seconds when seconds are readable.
4,16
